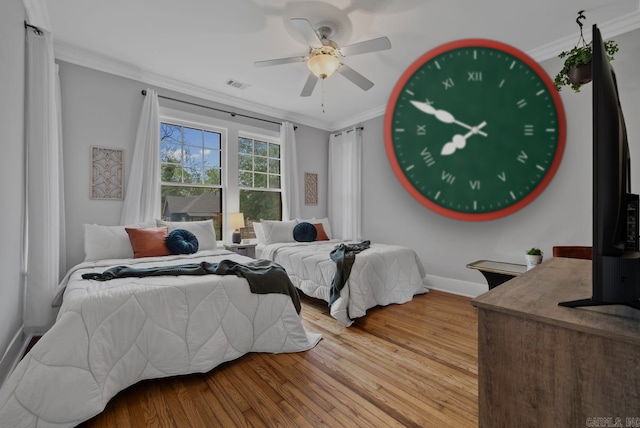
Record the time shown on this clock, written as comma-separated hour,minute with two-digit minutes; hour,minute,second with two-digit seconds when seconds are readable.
7,49
